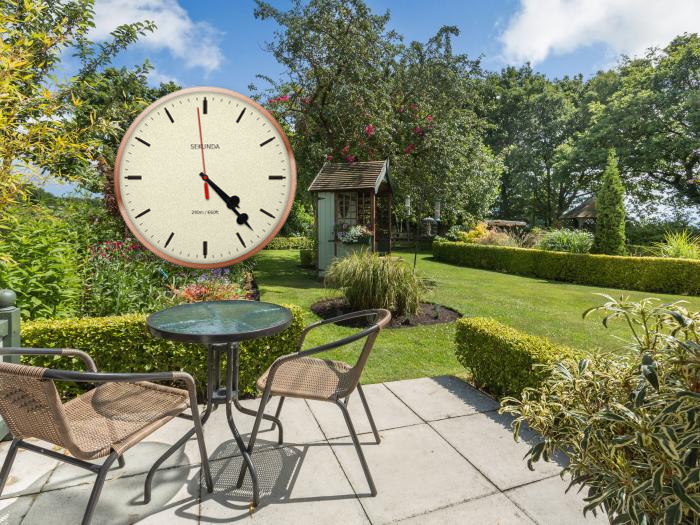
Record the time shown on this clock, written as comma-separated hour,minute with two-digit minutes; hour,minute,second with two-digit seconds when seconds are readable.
4,22,59
